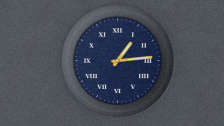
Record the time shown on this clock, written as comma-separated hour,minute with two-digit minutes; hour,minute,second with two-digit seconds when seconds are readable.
1,14
